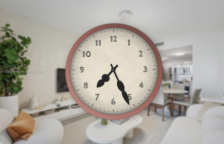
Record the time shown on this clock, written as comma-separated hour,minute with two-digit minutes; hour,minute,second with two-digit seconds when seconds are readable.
7,26
